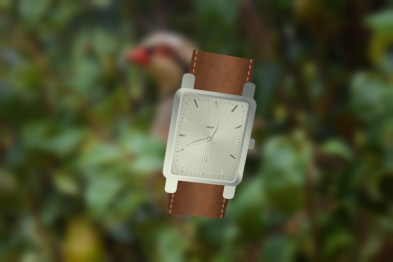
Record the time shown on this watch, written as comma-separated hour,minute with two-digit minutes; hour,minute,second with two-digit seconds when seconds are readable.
12,41
